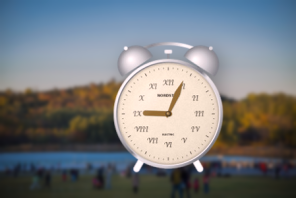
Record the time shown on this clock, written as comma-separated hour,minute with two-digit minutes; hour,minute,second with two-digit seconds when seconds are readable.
9,04
